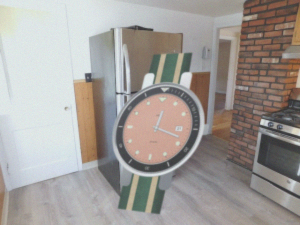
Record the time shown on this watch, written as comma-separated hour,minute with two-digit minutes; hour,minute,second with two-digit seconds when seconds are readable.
12,18
